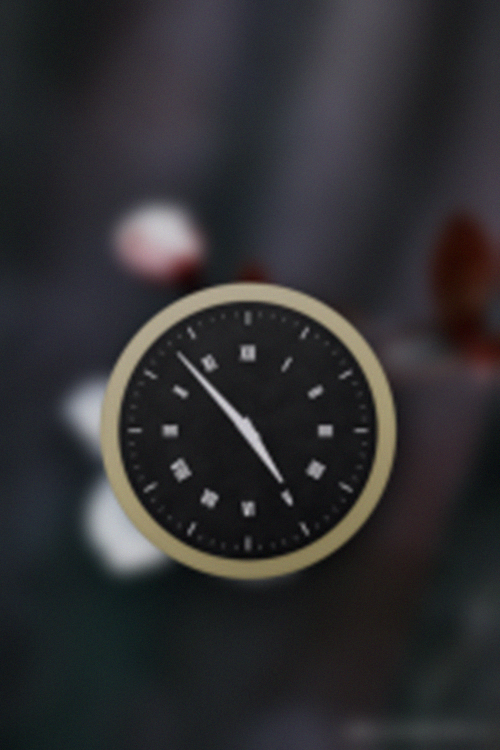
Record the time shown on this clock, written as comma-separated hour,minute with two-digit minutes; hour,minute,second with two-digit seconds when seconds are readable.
4,53
